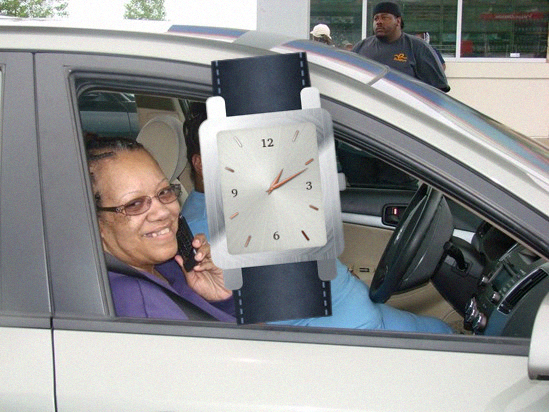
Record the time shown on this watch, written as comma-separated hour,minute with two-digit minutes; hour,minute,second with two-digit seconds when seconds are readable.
1,11
